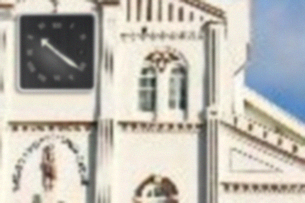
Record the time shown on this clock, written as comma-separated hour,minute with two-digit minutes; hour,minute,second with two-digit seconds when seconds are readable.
10,21
